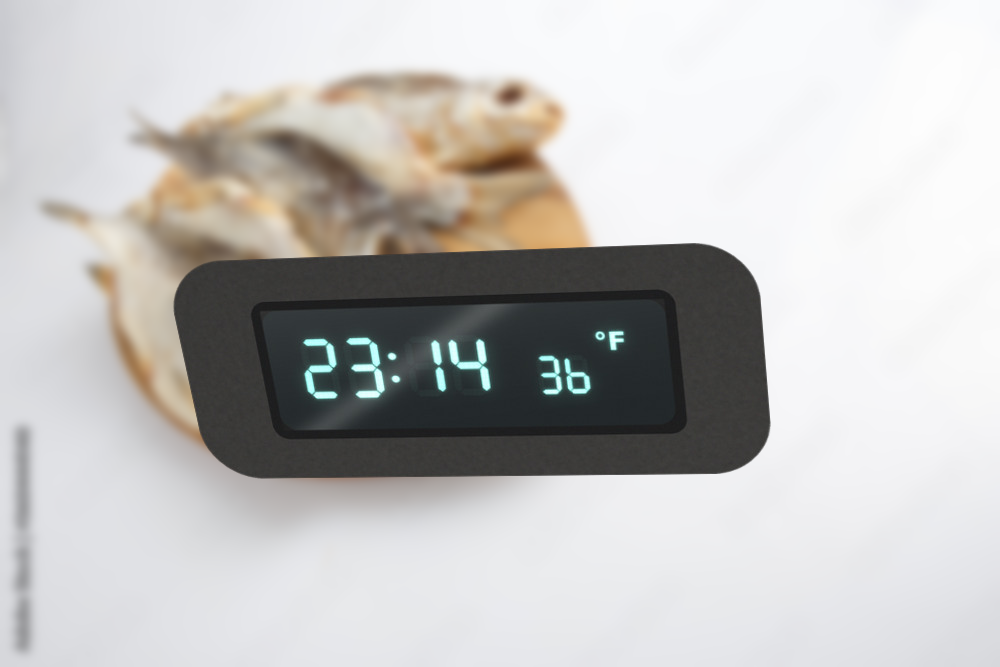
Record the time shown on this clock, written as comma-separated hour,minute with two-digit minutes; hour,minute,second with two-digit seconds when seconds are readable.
23,14
